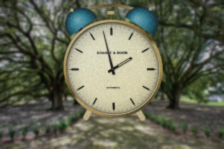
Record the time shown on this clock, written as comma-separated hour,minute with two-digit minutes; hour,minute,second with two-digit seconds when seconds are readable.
1,58
